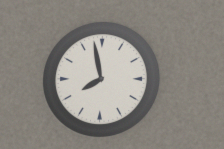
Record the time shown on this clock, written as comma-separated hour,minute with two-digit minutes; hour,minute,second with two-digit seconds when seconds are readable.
7,58
